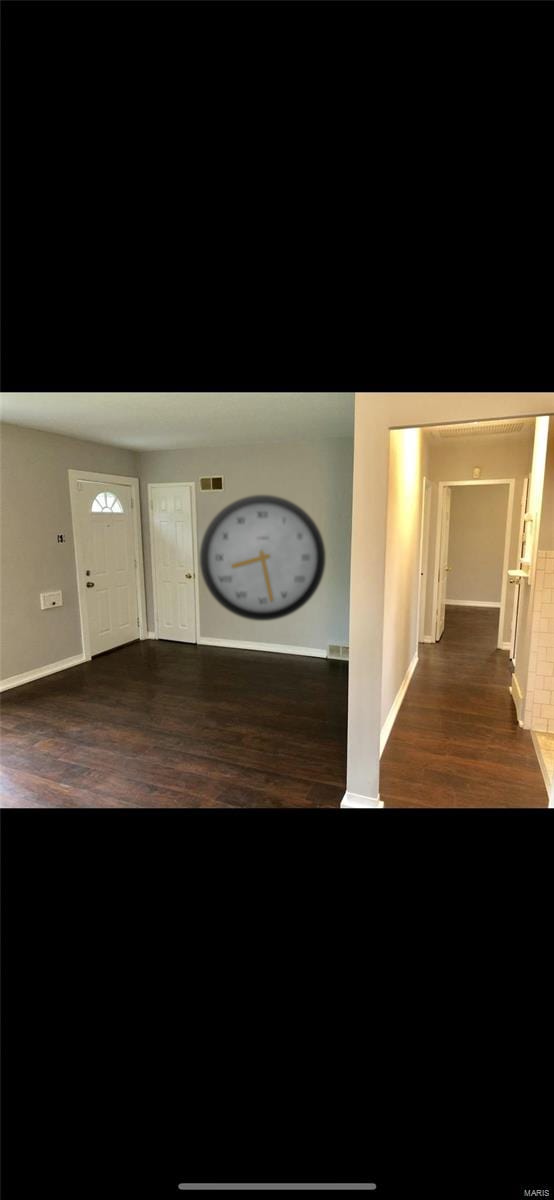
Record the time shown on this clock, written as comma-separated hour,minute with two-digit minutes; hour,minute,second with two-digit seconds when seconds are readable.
8,28
